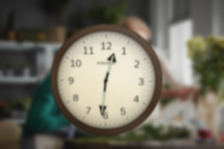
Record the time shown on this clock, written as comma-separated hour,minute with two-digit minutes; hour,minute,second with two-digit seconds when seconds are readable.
12,31
